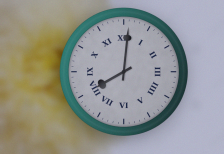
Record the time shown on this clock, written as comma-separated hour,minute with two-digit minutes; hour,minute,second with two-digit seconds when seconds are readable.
8,01
